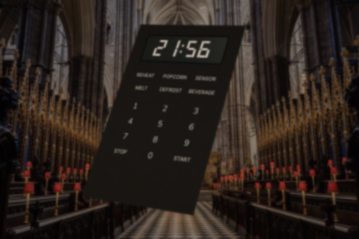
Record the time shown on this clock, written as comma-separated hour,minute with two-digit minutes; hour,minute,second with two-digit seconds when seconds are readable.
21,56
